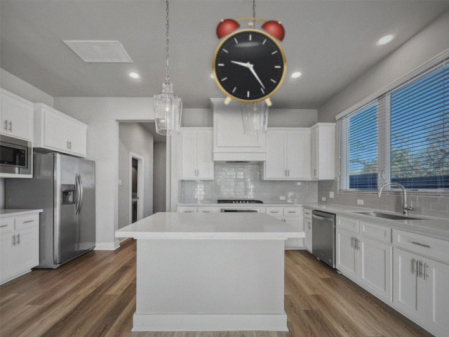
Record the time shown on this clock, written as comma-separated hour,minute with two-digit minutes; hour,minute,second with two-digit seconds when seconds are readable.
9,24
